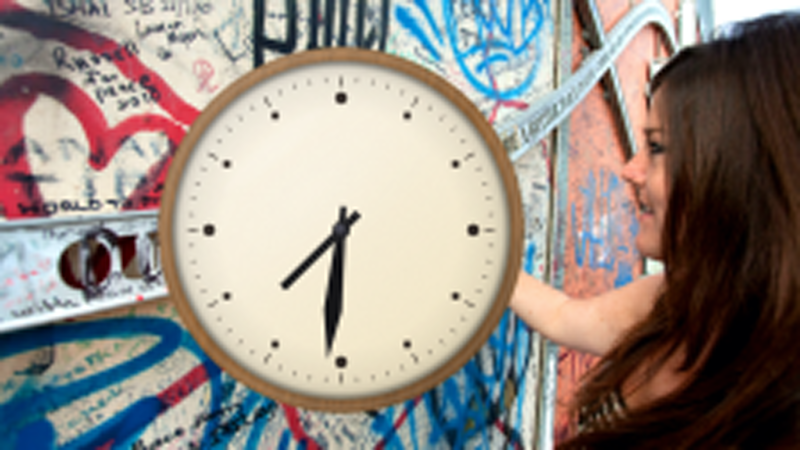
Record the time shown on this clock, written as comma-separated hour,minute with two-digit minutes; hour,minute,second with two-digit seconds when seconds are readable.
7,31
